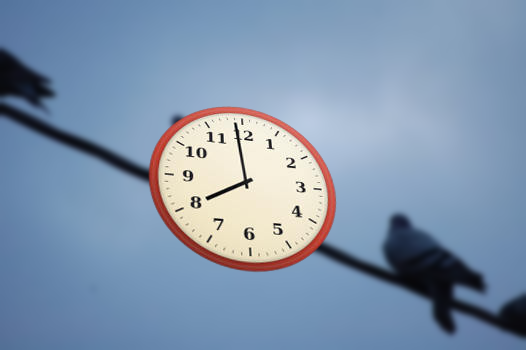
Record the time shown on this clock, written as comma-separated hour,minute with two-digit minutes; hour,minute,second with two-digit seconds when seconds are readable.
7,59
